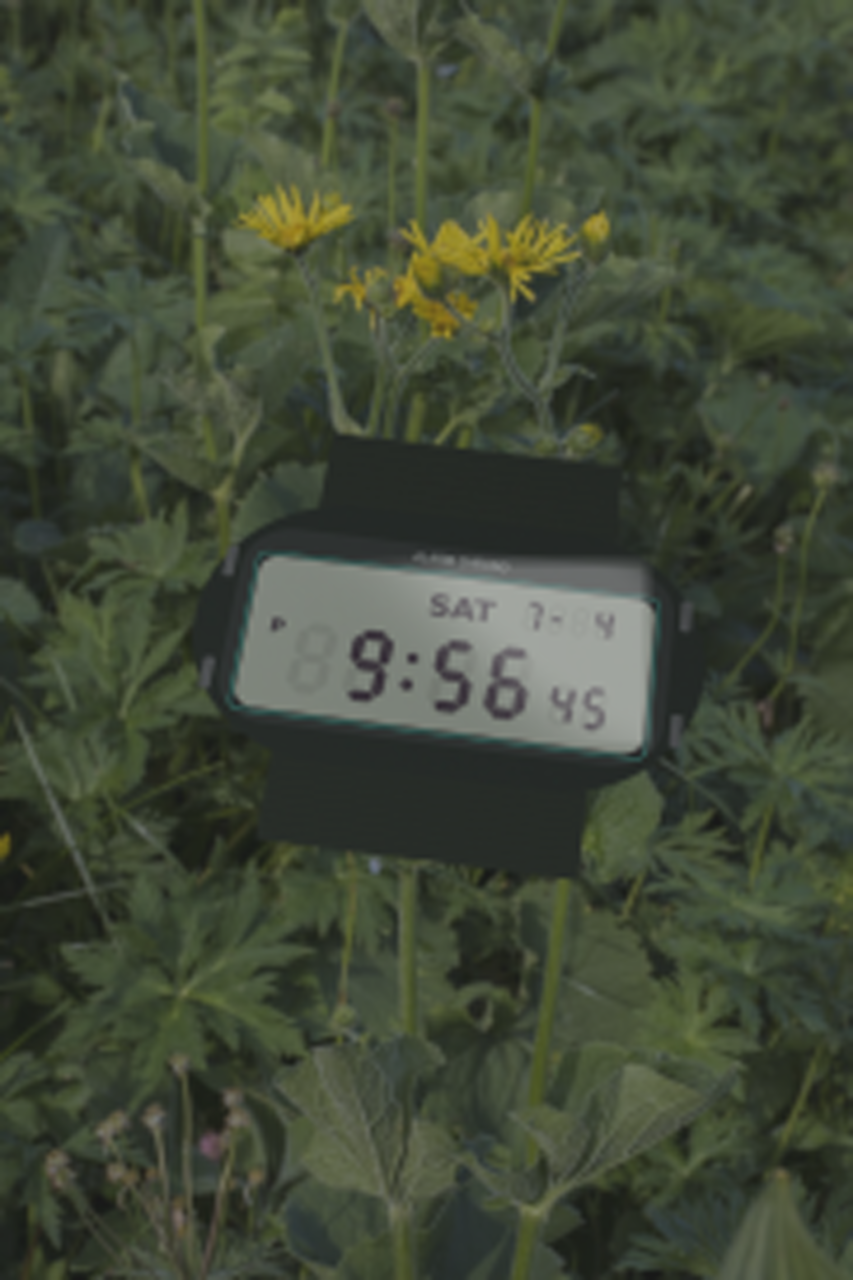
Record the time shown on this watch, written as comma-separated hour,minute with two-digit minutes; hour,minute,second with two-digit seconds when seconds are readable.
9,56,45
